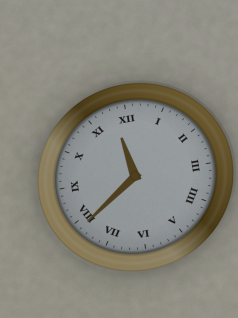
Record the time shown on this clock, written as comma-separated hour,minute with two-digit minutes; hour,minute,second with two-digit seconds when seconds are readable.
11,39
